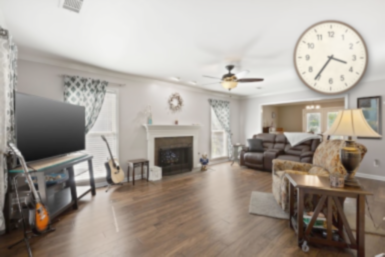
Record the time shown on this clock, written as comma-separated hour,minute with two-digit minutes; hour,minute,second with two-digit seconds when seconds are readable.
3,36
